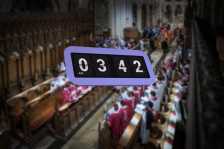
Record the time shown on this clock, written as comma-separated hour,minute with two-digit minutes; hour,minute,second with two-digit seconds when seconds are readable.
3,42
